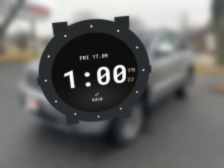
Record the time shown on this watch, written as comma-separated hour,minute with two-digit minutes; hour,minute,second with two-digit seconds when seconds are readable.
1,00
